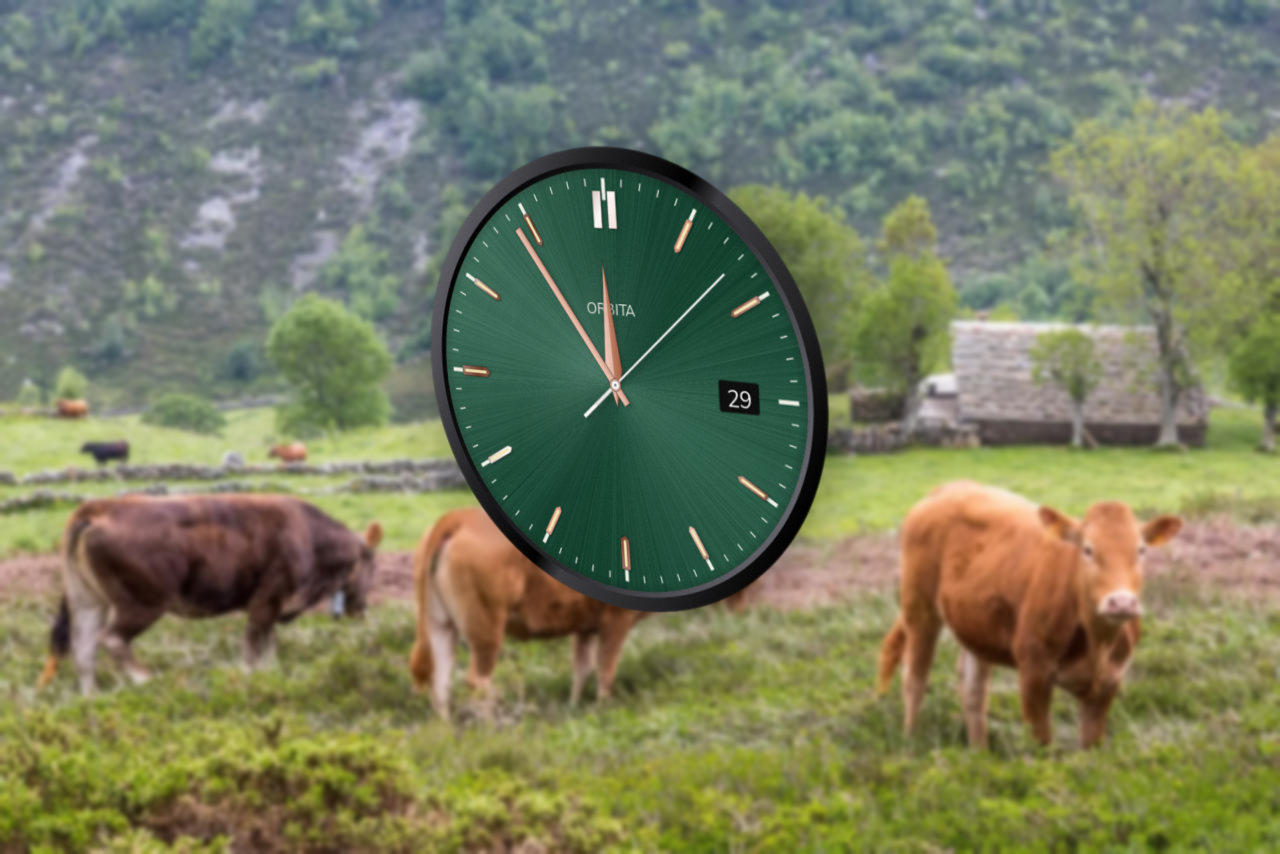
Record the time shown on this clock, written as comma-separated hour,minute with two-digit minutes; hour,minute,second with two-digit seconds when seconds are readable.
11,54,08
